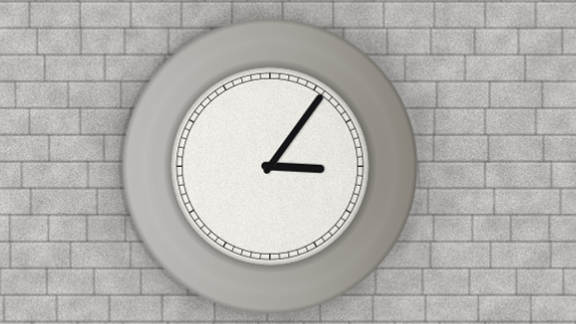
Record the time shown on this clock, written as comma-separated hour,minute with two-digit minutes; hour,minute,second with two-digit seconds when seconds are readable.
3,06
